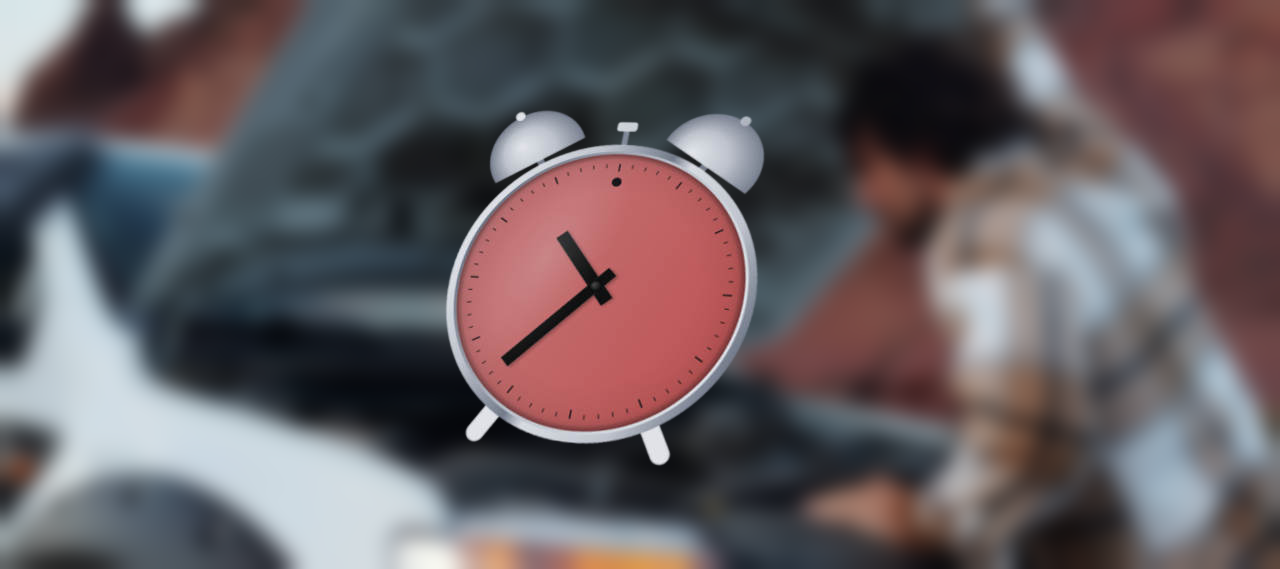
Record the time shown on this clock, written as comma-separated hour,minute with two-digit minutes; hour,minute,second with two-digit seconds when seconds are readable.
10,37
